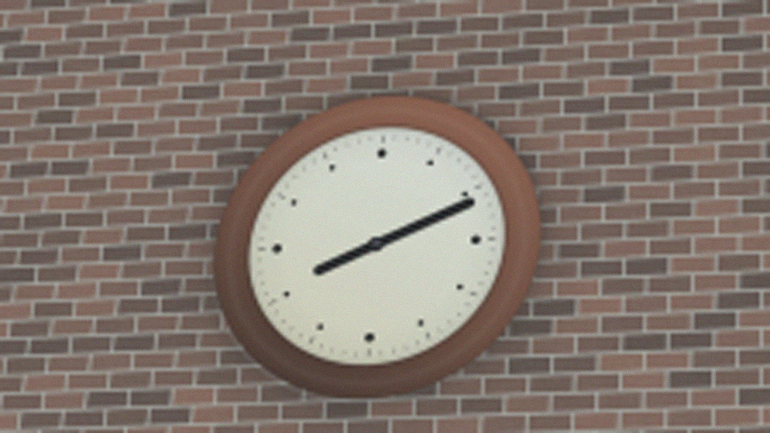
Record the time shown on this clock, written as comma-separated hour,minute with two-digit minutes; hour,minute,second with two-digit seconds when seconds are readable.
8,11
